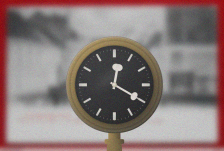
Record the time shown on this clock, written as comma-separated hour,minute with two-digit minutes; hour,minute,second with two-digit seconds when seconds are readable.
12,20
